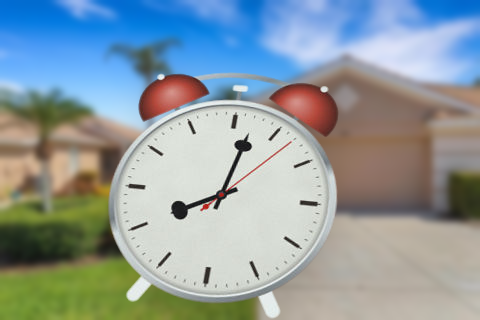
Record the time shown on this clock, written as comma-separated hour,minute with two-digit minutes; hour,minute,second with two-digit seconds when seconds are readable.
8,02,07
